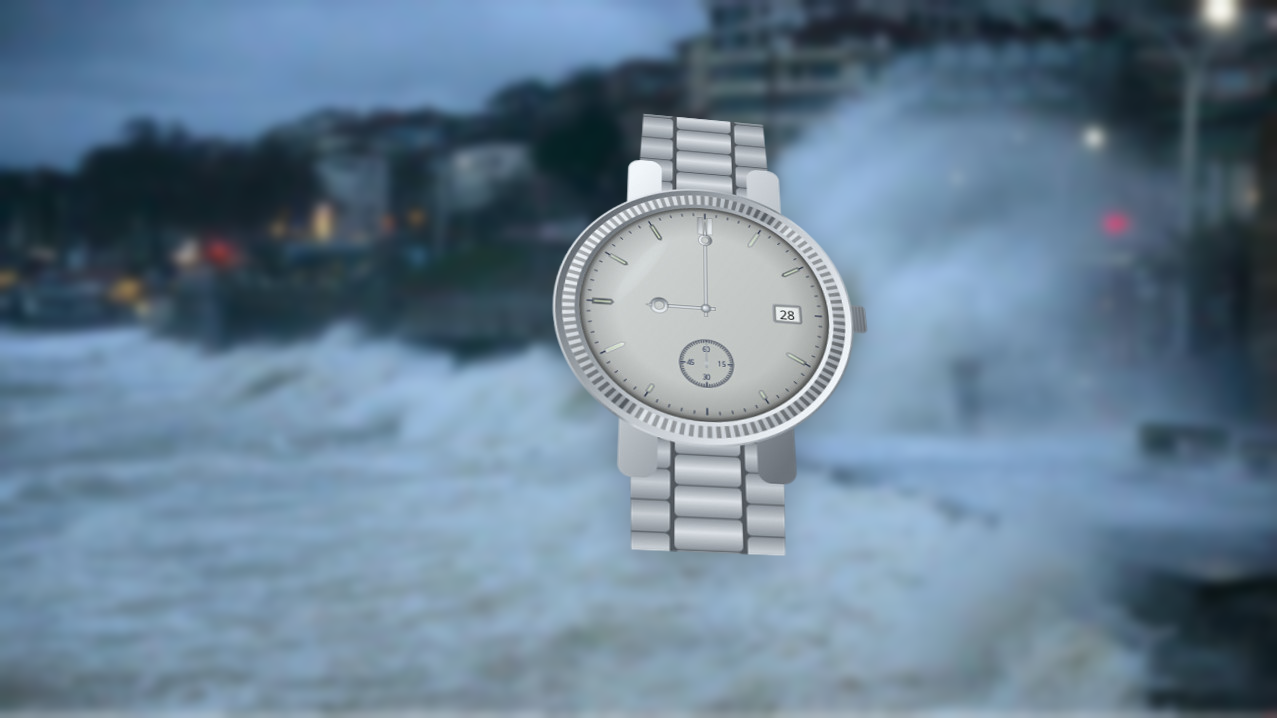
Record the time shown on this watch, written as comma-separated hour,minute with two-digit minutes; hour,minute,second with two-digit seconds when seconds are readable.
9,00
